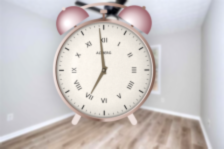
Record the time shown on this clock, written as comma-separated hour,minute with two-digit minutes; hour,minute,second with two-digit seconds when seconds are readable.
6,59
